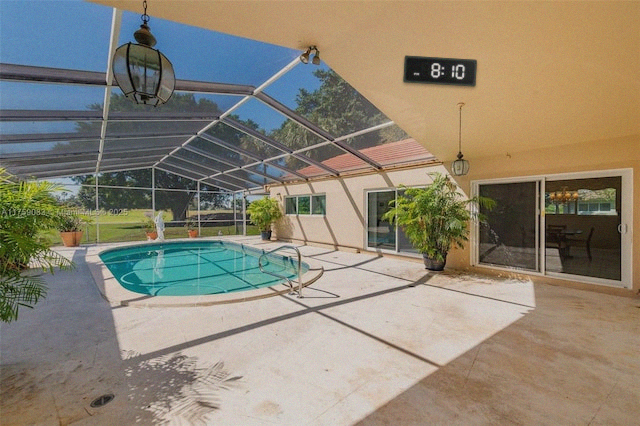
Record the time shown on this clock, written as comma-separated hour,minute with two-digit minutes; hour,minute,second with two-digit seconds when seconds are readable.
8,10
